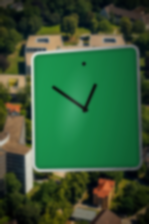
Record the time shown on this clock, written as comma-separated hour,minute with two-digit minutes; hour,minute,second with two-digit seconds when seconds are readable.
12,51
